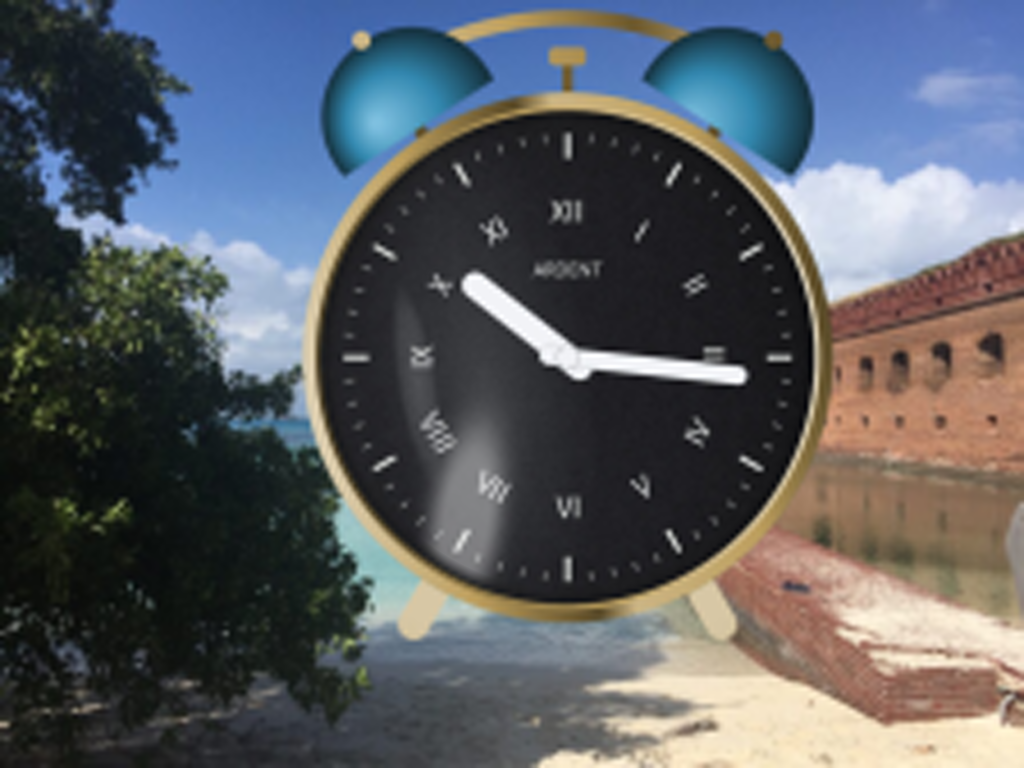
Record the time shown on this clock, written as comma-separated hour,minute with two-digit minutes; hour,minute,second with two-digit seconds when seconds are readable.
10,16
